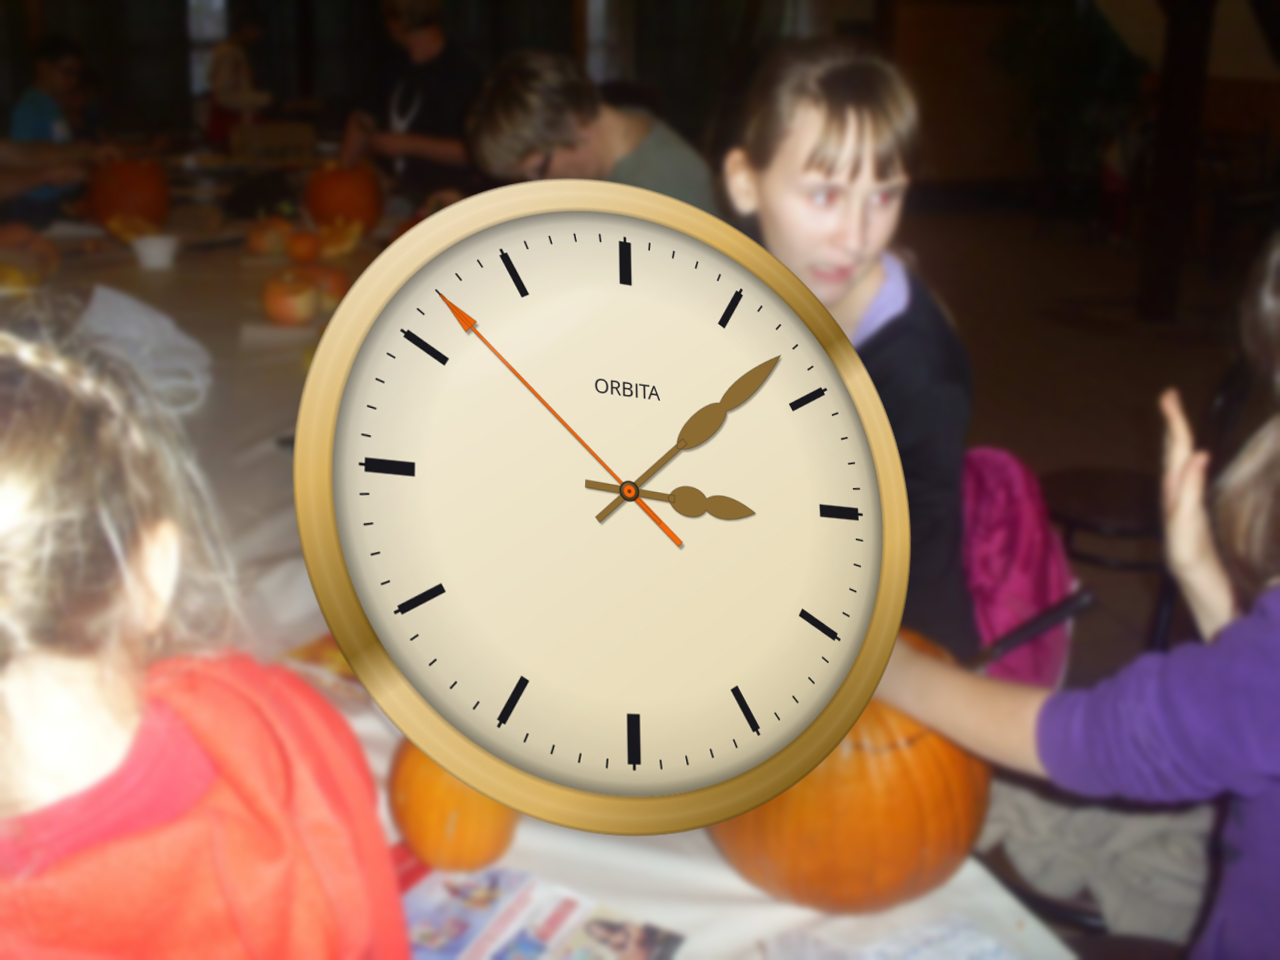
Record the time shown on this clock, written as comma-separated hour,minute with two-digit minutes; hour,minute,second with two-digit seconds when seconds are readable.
3,07,52
